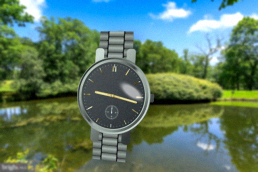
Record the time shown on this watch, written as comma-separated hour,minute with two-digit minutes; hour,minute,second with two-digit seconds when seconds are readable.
9,17
